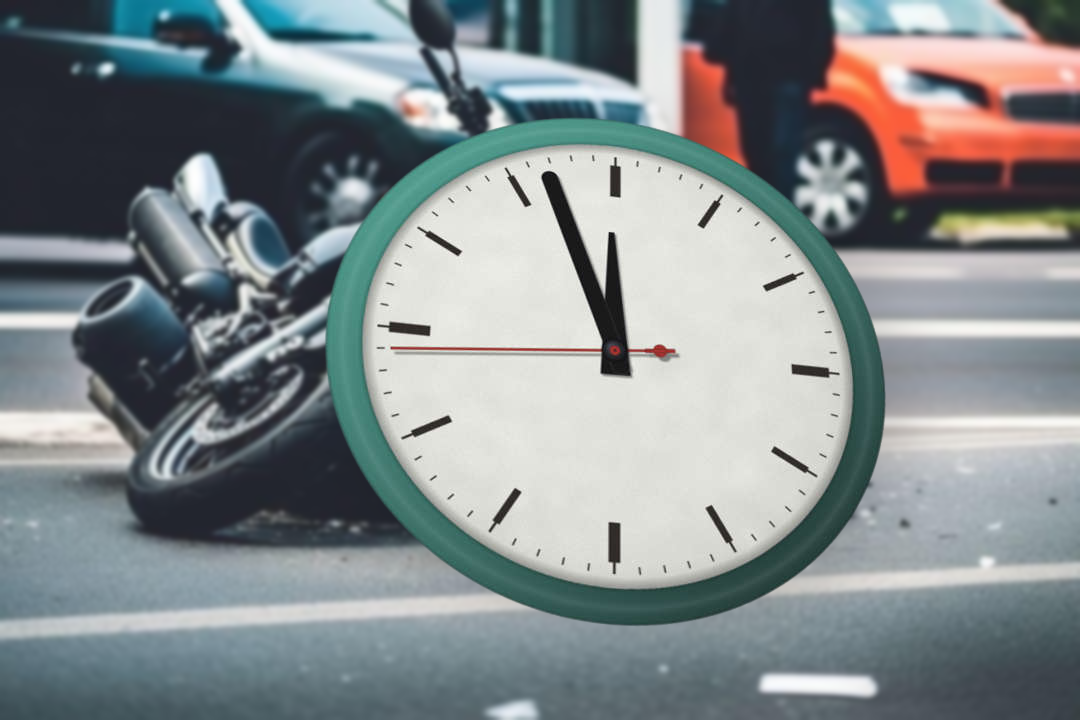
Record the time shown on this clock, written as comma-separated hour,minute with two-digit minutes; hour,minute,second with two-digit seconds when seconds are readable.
11,56,44
